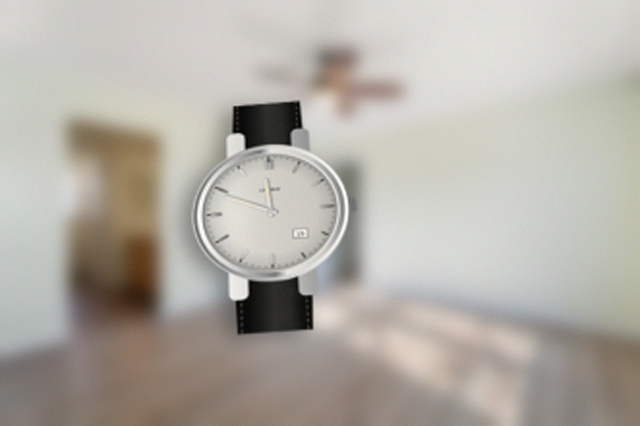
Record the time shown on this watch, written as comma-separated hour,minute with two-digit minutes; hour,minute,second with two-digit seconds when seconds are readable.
11,49
